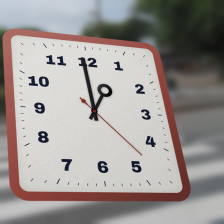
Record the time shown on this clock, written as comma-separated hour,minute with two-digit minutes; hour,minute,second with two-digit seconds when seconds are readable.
12,59,23
